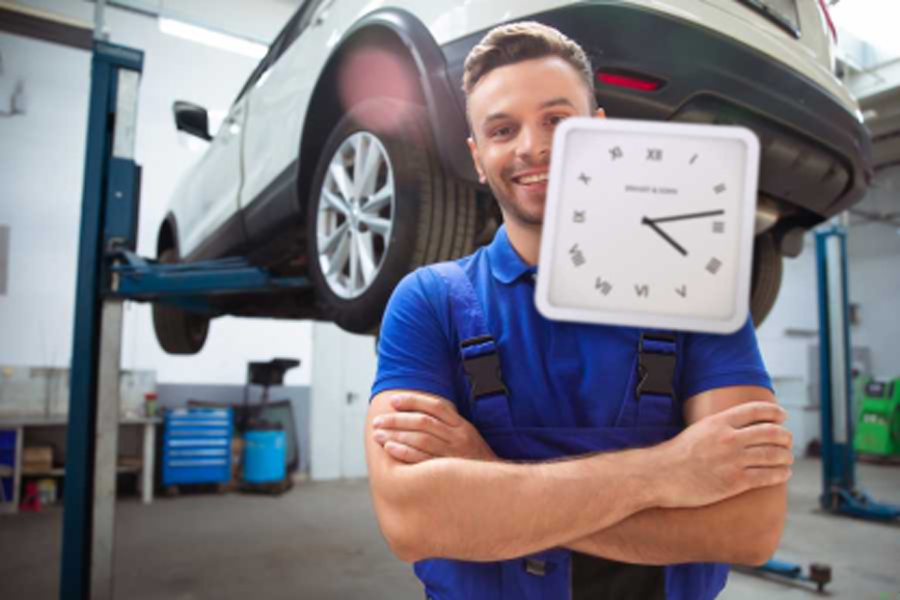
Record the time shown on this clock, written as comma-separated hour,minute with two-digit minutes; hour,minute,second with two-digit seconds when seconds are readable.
4,13
